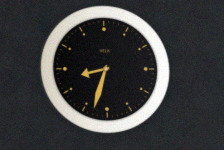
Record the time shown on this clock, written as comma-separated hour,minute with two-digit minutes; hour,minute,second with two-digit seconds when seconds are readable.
8,33
